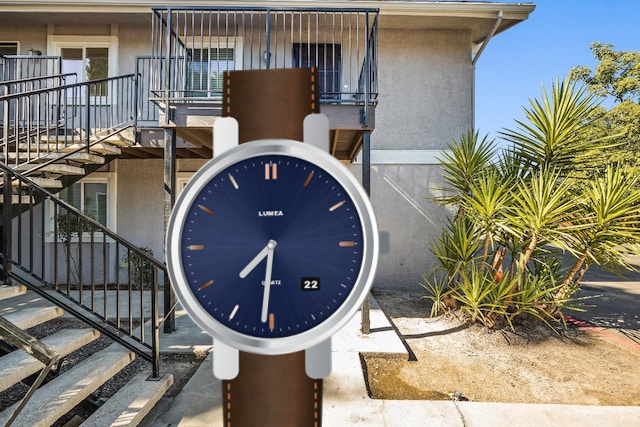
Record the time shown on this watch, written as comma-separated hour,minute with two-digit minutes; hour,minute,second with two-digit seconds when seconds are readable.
7,31
